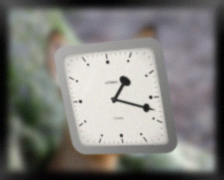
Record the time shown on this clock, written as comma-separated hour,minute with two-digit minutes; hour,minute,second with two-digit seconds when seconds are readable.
1,18
